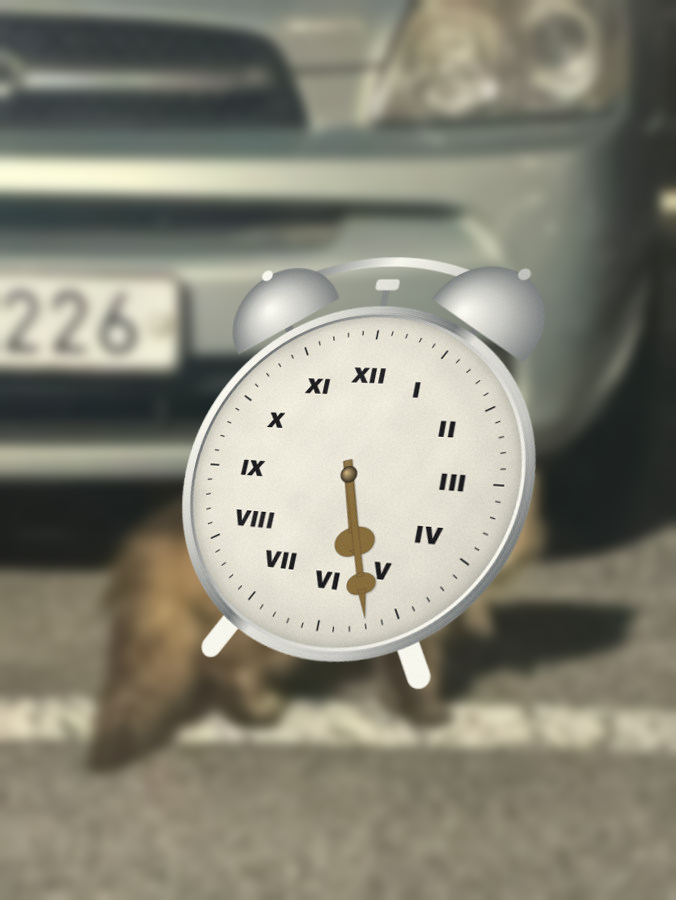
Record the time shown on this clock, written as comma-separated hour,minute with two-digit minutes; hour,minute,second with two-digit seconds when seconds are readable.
5,27
